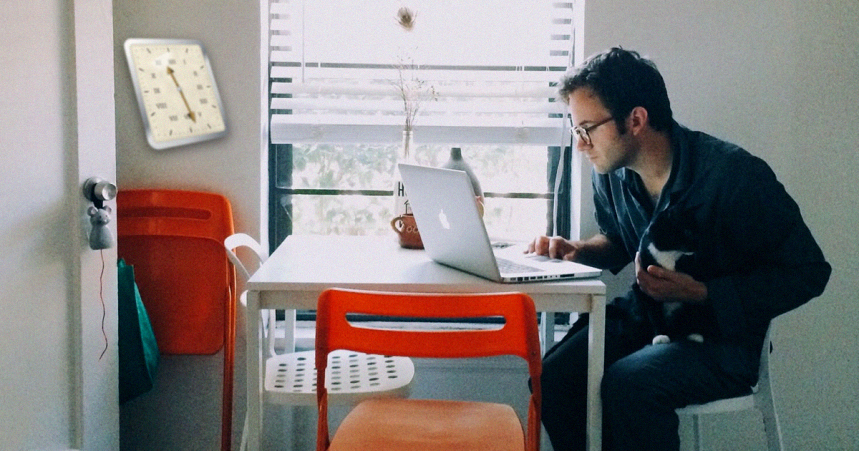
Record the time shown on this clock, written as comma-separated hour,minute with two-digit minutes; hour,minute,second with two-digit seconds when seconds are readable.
11,28
